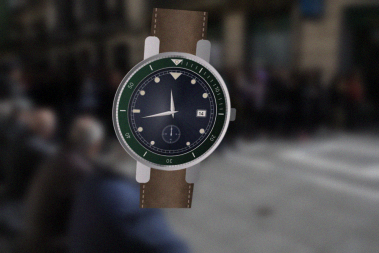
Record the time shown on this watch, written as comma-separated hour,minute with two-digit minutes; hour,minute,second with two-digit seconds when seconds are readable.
11,43
